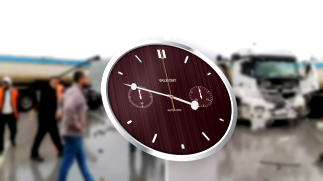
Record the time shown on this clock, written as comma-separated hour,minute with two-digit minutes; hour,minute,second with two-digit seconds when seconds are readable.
3,48
